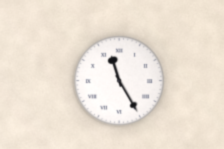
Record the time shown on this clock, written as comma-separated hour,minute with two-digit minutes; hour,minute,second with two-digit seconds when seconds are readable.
11,25
